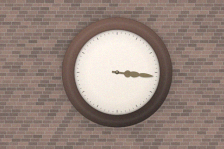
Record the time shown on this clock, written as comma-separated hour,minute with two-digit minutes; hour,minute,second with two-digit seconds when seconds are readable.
3,16
